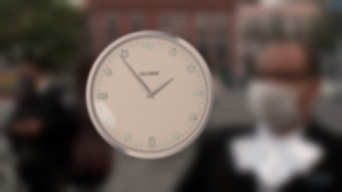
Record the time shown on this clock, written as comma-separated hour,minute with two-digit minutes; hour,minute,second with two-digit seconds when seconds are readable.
1,54
